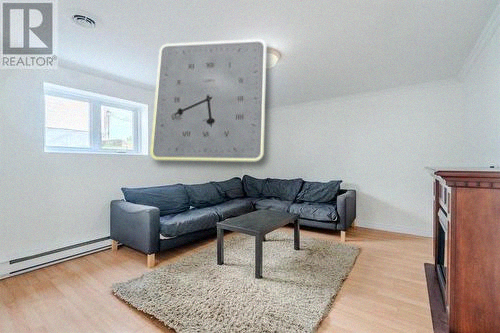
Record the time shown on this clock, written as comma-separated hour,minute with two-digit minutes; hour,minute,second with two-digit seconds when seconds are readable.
5,41
